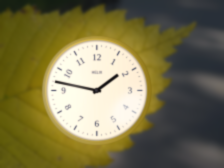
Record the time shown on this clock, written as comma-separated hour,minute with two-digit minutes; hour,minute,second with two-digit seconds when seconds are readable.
1,47
